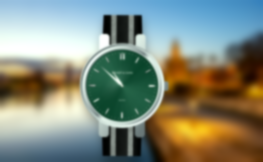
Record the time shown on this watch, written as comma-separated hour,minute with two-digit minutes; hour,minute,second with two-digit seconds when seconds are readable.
10,52
